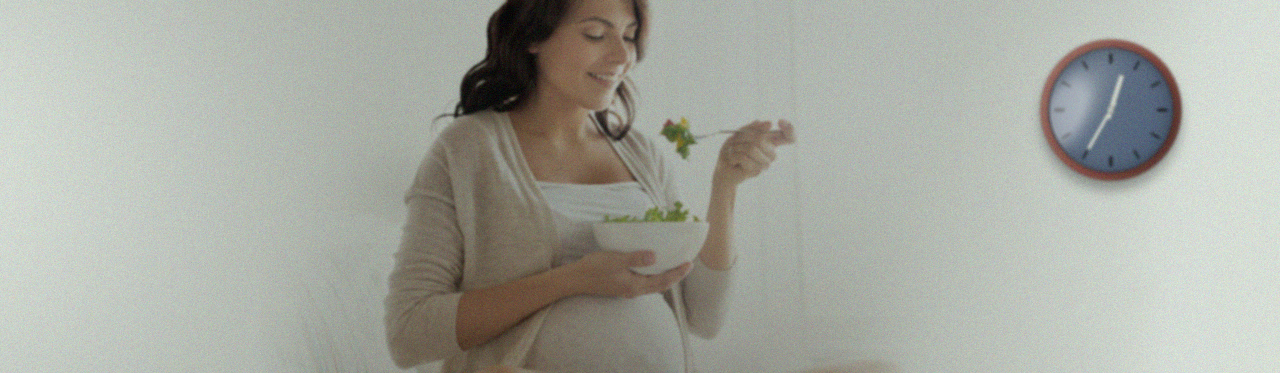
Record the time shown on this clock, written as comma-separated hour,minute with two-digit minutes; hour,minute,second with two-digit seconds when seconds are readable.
12,35
